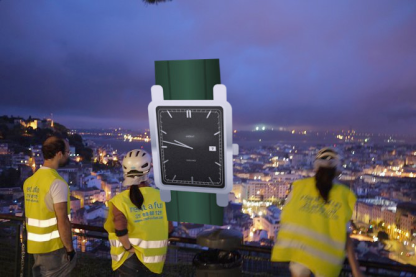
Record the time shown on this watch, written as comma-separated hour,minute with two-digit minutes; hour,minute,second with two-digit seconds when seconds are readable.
9,47
